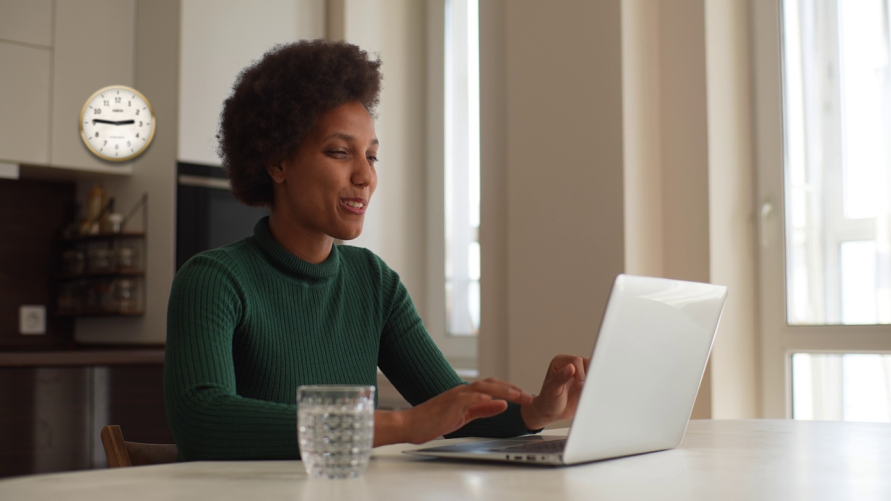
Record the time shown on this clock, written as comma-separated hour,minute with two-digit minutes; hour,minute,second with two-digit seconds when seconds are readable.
2,46
